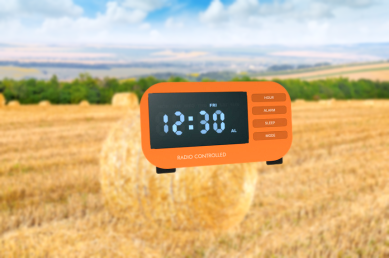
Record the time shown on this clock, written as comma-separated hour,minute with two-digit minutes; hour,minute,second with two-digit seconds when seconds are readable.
12,30
